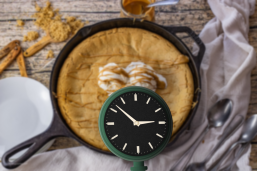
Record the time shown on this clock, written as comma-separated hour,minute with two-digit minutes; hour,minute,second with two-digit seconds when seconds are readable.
2,52
